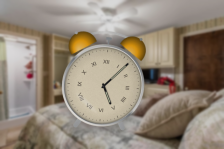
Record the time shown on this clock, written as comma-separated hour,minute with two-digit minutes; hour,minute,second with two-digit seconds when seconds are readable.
5,07
